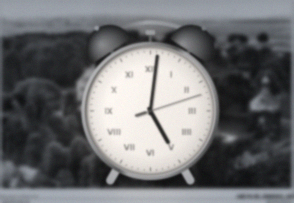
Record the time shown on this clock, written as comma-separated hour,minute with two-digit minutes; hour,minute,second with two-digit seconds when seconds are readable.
5,01,12
